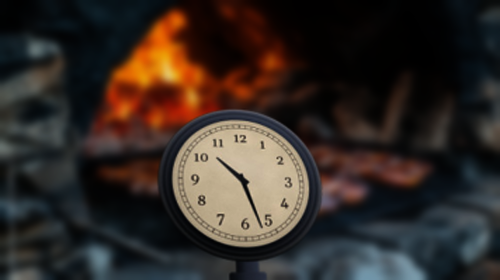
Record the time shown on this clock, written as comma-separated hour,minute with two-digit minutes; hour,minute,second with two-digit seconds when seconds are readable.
10,27
